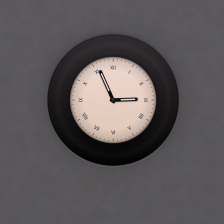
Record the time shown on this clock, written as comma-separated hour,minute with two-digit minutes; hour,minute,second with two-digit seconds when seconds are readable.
2,56
